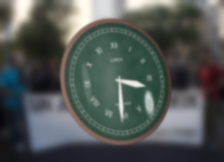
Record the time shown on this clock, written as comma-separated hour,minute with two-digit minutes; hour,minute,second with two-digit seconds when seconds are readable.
3,31
